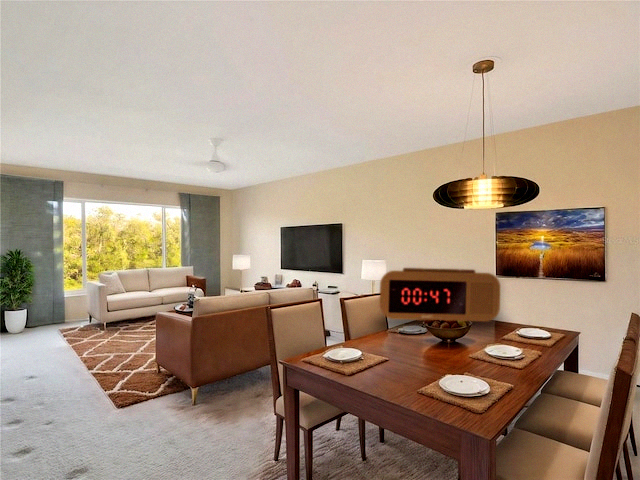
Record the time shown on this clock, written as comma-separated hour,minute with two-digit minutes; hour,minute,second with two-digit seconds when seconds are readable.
0,47
